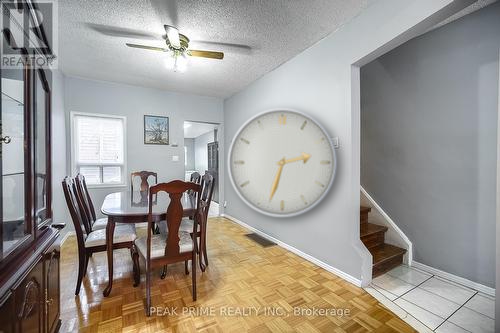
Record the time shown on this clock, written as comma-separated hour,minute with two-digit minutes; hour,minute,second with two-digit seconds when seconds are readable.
2,33
